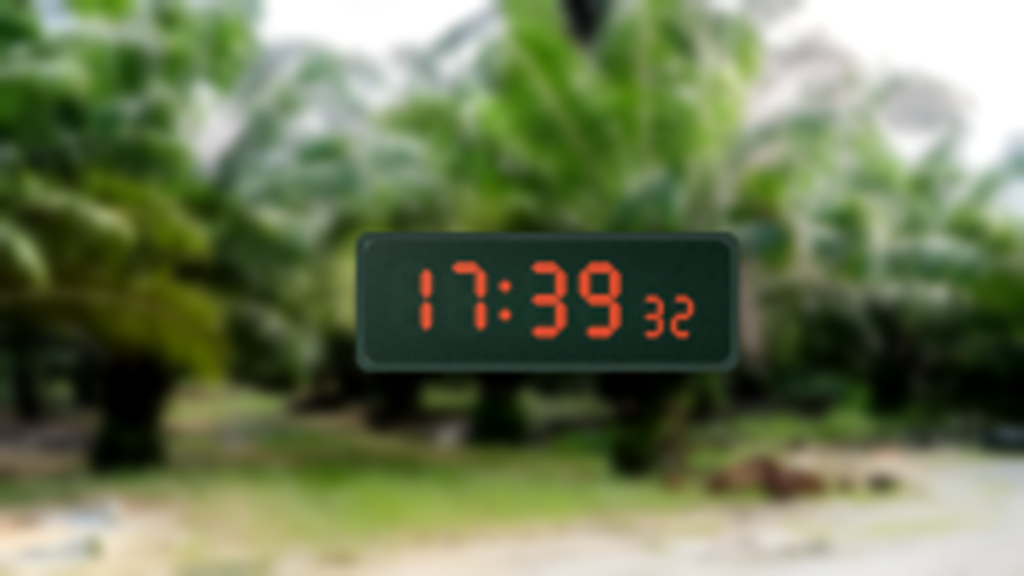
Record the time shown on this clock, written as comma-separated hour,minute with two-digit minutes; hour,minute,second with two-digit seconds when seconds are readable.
17,39,32
